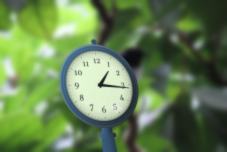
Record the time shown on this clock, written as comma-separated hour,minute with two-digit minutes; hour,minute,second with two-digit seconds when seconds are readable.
1,16
